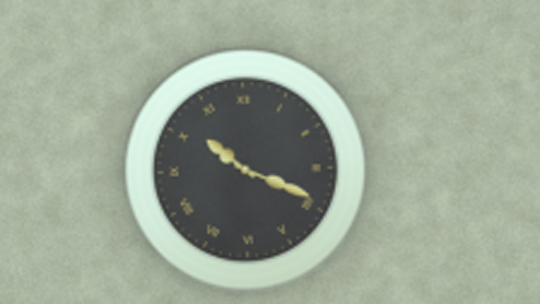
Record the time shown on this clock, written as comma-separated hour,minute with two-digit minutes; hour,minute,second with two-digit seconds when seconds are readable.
10,19
